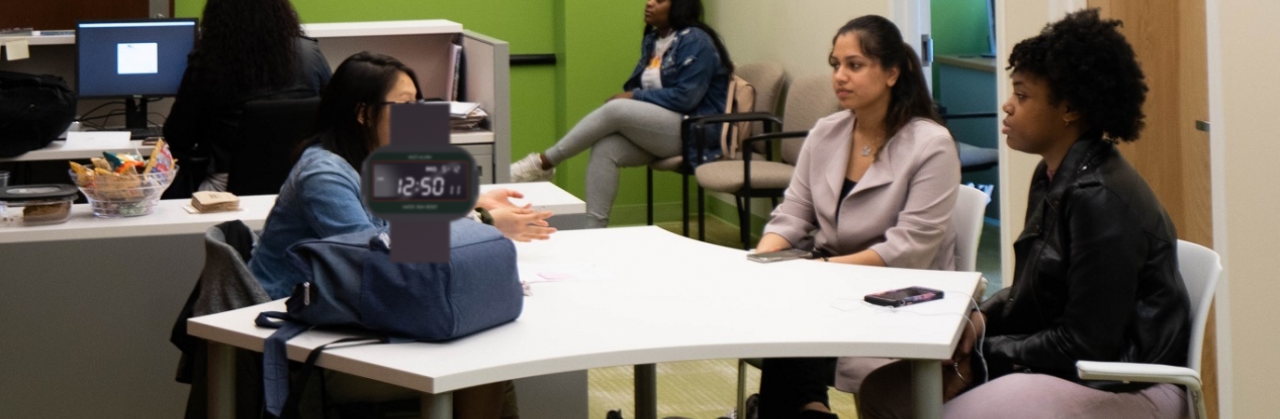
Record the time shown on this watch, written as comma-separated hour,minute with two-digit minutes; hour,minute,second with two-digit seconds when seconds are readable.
12,50
